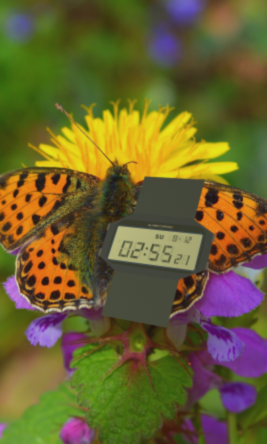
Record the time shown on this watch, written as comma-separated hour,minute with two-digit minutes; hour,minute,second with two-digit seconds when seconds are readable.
2,55,21
